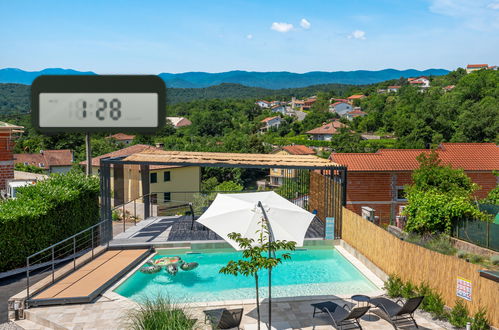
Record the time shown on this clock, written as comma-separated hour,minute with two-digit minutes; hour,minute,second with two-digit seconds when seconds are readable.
1,28
